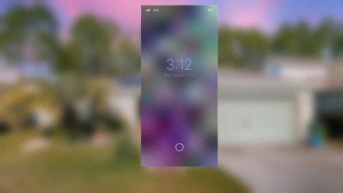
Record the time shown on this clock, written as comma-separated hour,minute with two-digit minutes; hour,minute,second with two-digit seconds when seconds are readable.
3,12
